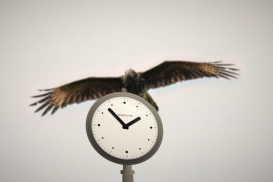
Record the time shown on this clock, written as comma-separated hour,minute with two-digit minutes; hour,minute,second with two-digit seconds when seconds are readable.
1,53
